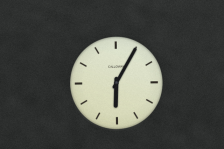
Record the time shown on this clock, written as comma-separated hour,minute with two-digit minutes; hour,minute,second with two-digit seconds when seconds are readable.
6,05
